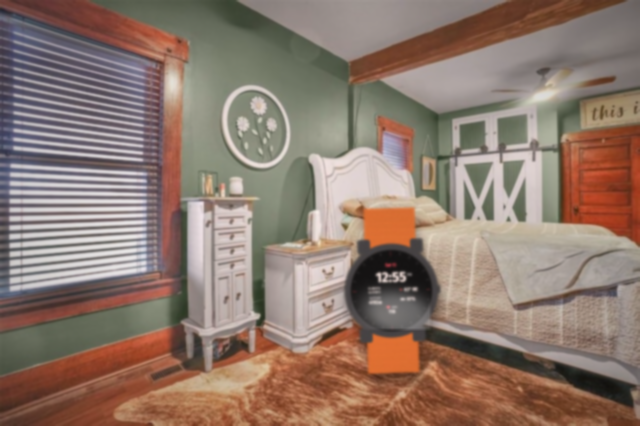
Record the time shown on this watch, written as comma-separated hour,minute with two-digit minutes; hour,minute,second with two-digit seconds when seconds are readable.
12,55
